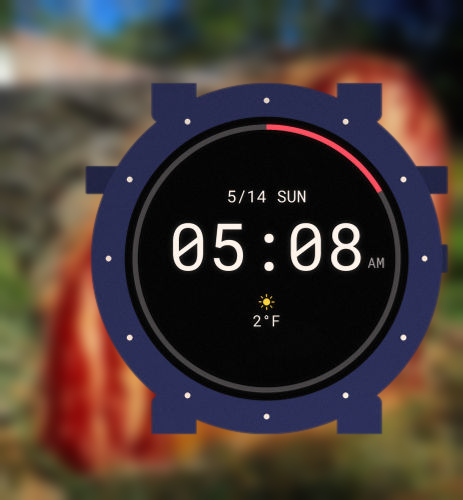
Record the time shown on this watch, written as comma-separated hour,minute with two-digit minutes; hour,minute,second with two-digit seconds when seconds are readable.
5,08
